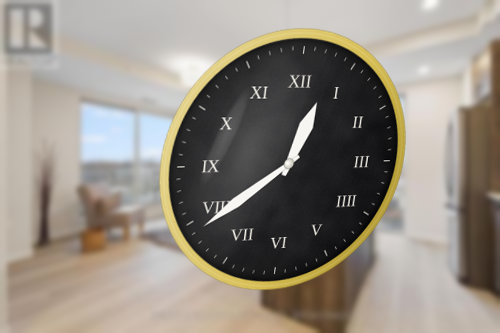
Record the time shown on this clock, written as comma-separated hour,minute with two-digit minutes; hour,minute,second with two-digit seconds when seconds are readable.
12,39
